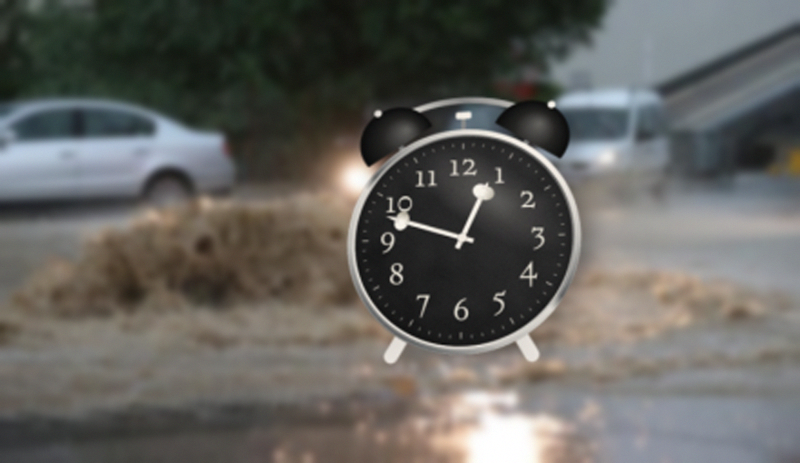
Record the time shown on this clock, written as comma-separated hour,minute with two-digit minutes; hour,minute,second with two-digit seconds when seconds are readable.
12,48
